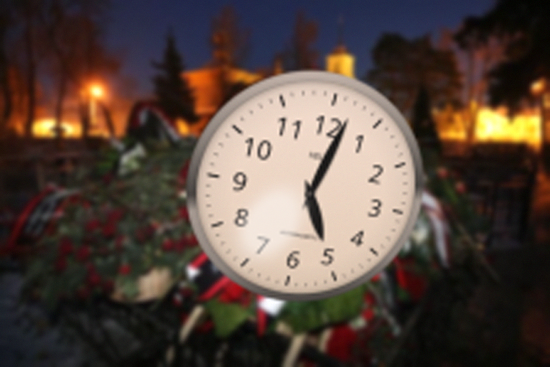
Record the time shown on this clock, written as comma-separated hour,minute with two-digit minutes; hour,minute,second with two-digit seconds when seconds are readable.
5,02
